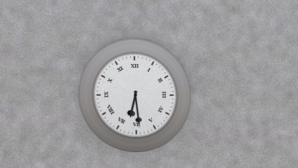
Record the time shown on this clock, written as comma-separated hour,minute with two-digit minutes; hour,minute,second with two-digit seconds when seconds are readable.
6,29
